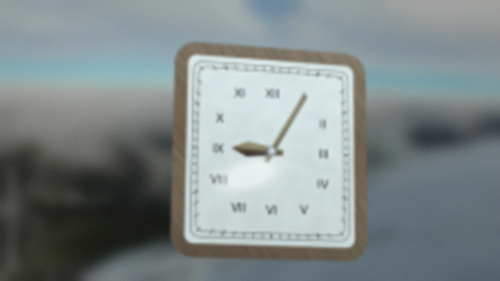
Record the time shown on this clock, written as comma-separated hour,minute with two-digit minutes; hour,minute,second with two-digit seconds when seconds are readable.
9,05
